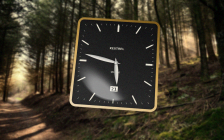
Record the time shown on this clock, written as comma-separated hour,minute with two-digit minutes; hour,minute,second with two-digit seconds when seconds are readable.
5,47
